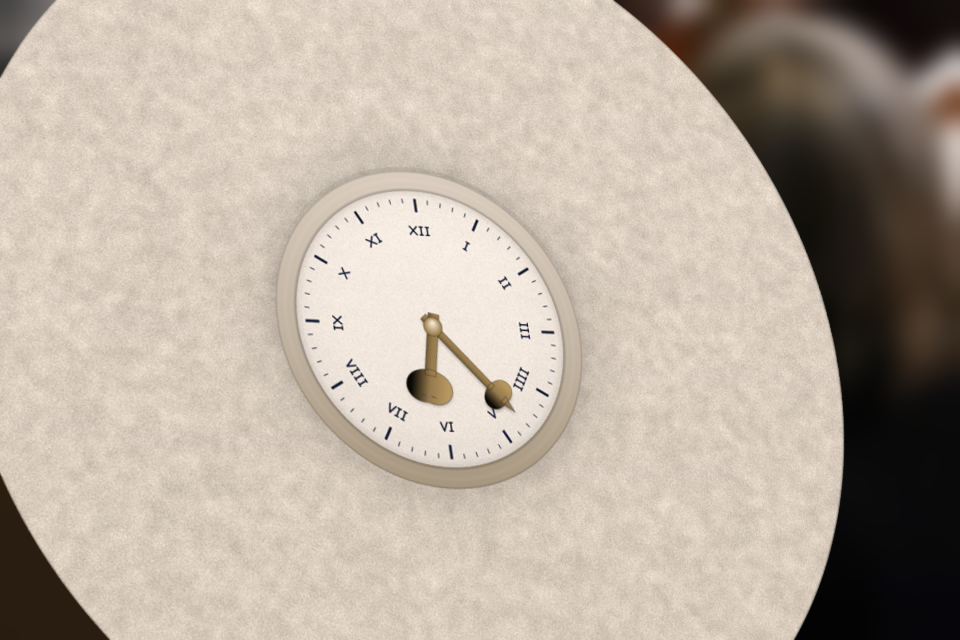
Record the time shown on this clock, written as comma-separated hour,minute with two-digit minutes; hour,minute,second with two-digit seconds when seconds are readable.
6,23
